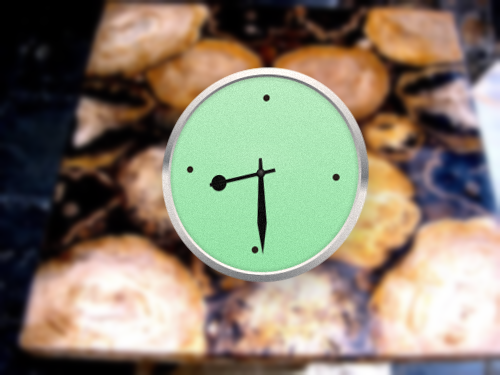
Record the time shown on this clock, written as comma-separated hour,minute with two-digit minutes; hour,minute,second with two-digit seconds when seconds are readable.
8,29
